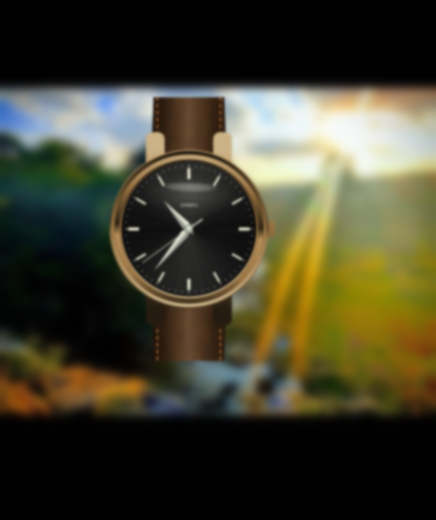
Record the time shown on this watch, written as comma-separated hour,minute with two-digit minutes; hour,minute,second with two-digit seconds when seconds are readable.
10,36,39
